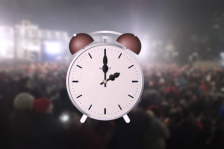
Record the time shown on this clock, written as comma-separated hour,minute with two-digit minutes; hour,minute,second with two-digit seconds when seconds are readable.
2,00
